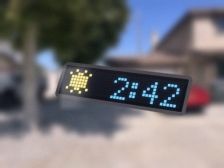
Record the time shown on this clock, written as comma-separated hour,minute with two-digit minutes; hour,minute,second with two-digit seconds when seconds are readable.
2,42
